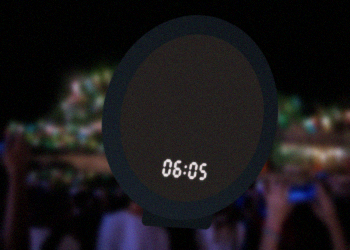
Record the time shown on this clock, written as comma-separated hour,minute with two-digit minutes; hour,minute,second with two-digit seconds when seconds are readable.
6,05
